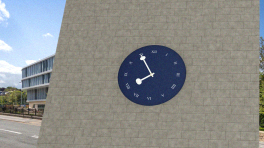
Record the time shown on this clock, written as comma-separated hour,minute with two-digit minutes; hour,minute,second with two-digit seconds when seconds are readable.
7,55
